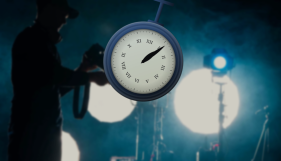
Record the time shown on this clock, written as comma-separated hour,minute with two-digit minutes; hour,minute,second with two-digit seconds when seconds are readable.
1,06
